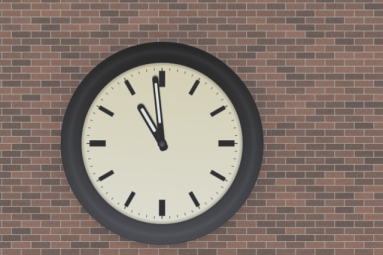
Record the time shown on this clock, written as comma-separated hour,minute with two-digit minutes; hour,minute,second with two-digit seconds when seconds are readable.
10,59
